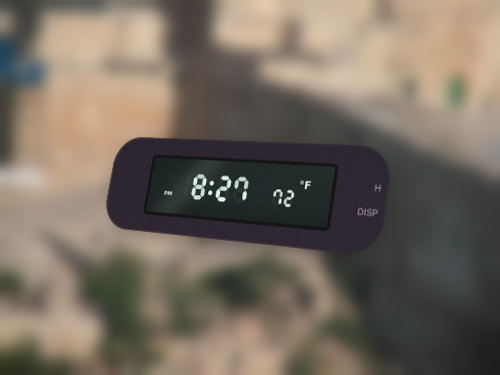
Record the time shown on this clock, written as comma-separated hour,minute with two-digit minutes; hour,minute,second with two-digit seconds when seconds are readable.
8,27
